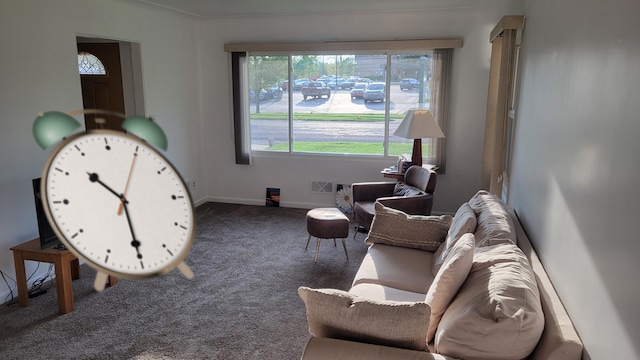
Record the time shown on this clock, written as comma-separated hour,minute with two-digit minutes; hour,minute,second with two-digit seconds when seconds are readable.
10,30,05
